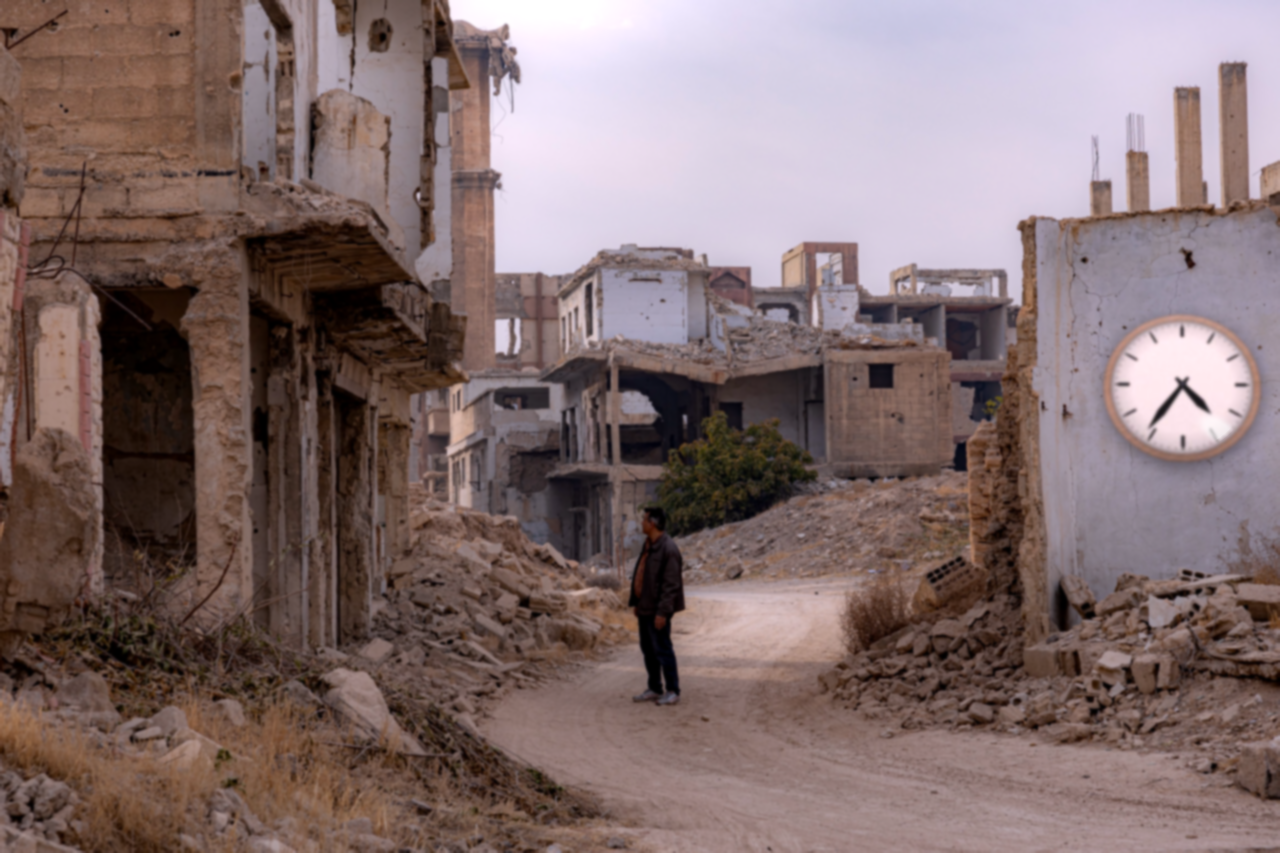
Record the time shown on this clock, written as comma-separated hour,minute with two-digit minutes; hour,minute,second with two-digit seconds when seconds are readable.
4,36
